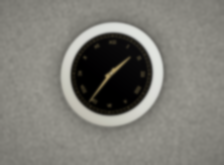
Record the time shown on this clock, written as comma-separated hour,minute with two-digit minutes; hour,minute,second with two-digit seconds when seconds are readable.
1,36
